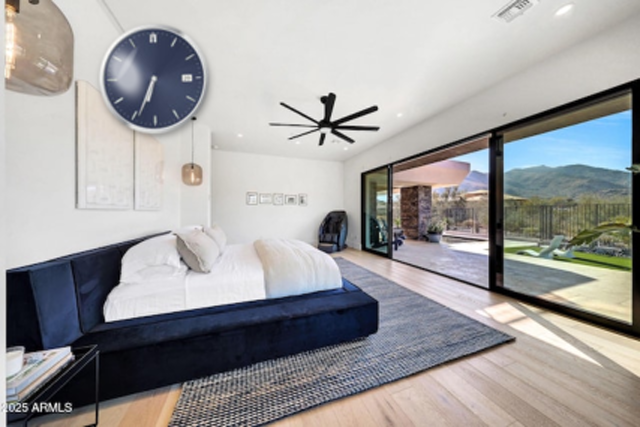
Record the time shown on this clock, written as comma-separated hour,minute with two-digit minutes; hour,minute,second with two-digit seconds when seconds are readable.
6,34
